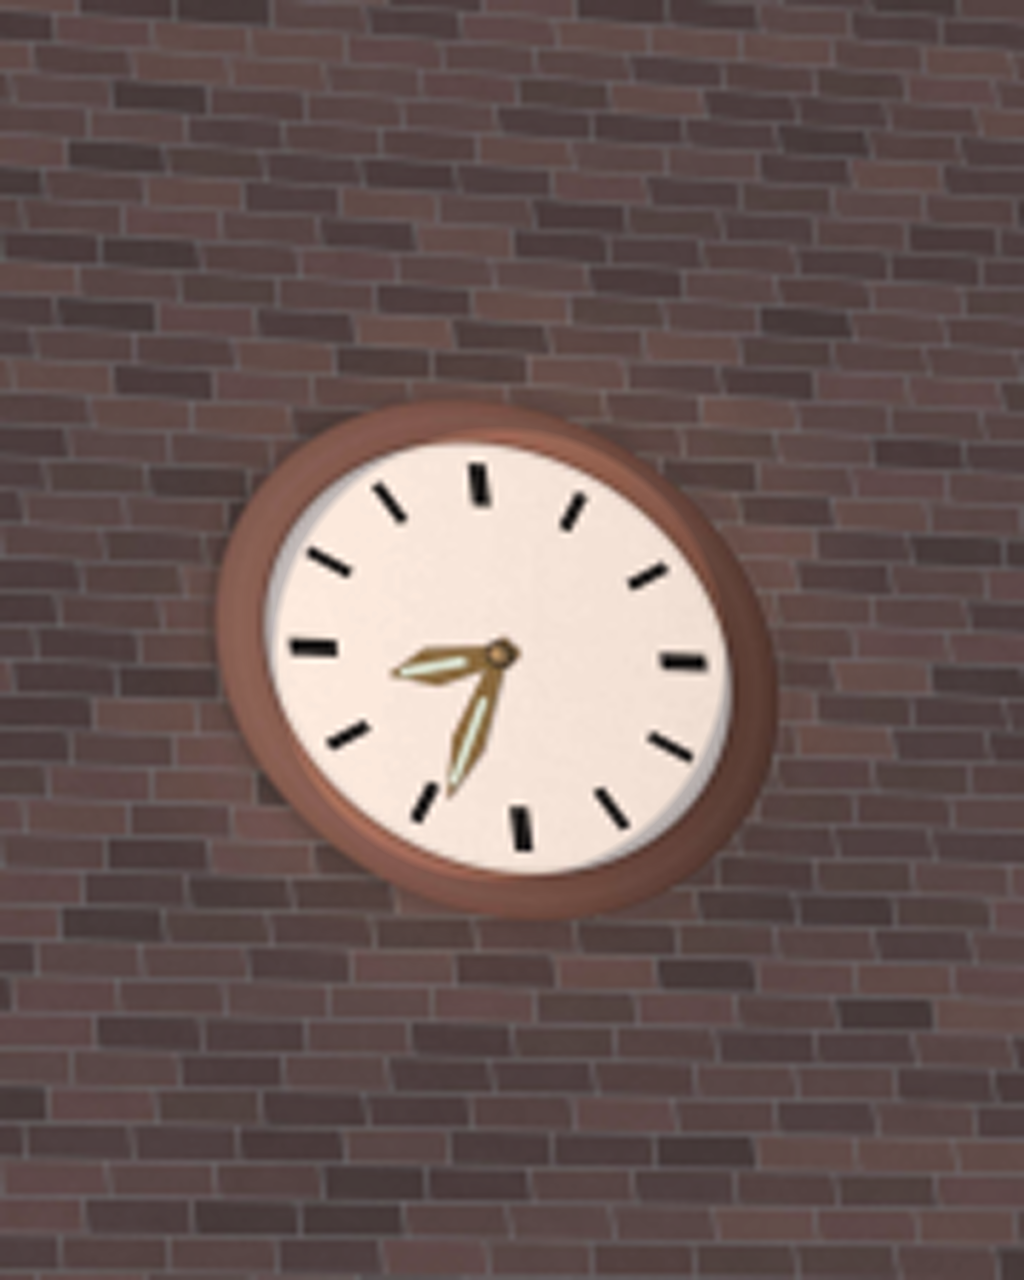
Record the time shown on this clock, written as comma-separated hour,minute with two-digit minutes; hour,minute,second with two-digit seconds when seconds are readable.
8,34
